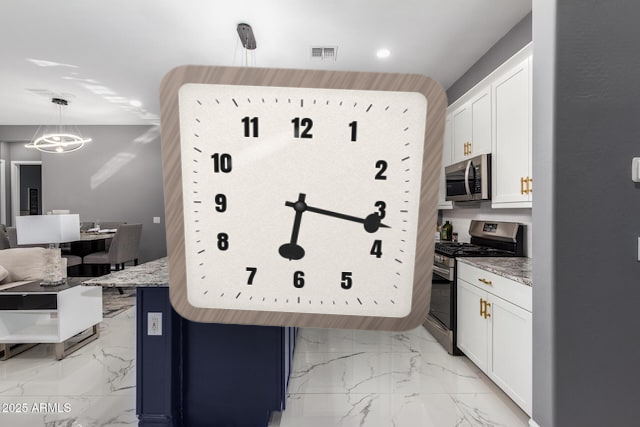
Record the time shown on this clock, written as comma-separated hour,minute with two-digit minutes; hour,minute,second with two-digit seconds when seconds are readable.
6,17
